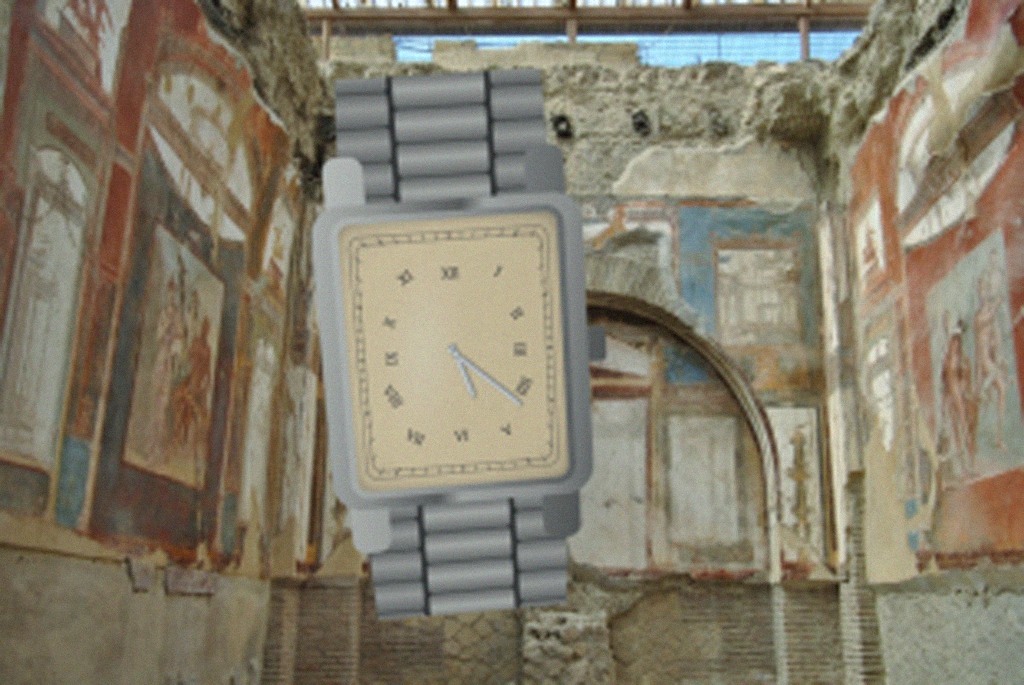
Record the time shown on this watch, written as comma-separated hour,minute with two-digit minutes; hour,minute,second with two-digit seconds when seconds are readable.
5,22
